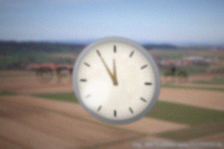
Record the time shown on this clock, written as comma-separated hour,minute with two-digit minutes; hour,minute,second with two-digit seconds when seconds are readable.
11,55
